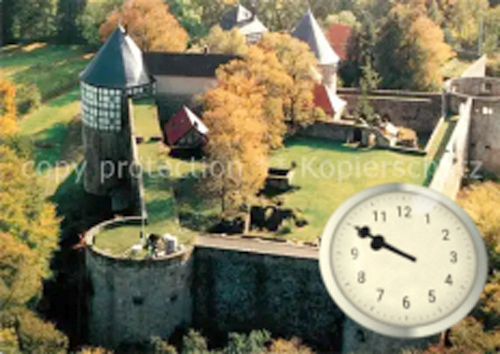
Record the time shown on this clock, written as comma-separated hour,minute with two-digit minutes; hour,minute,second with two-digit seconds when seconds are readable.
9,50
